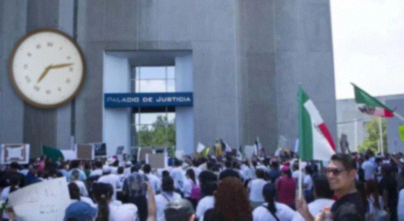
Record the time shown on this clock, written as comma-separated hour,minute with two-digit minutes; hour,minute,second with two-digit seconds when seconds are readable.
7,13
